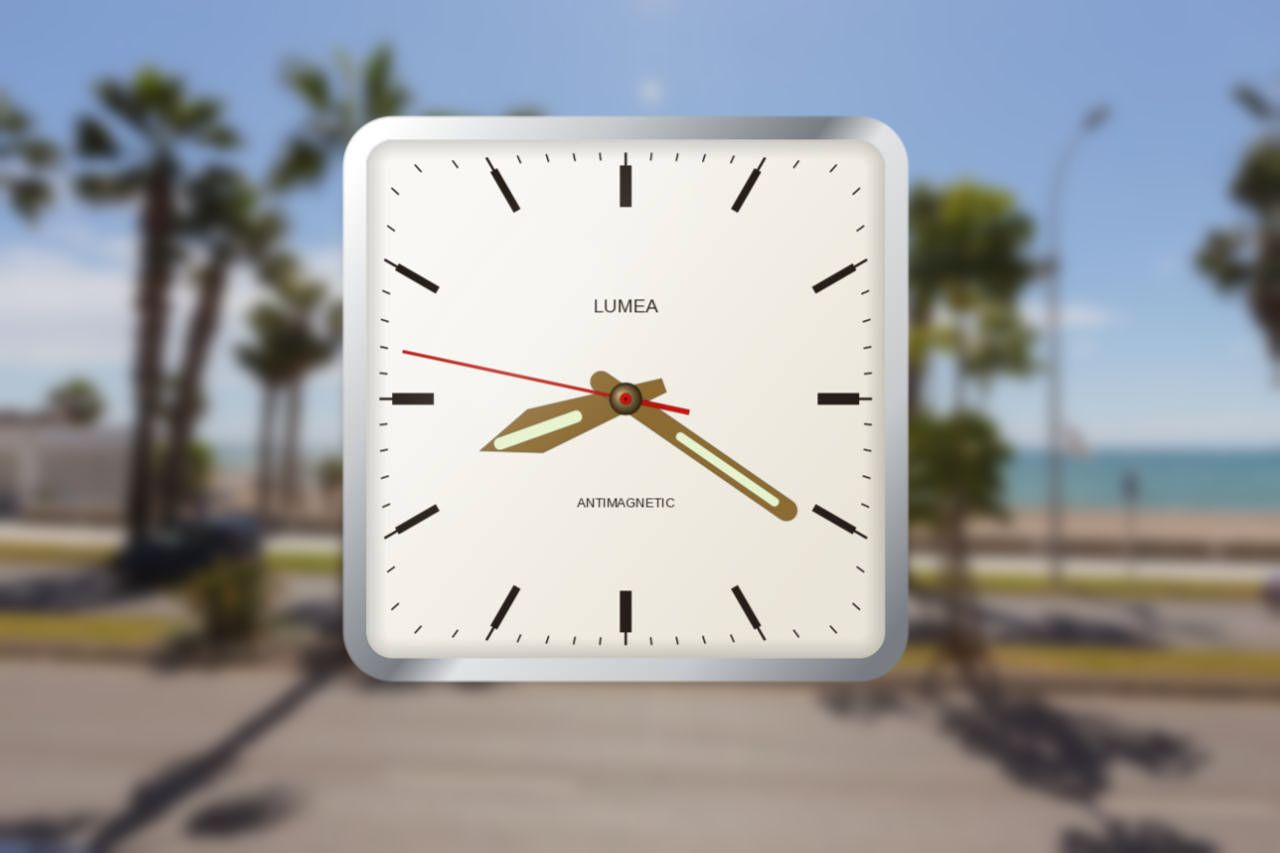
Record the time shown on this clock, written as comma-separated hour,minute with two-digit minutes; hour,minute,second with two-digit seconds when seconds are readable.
8,20,47
